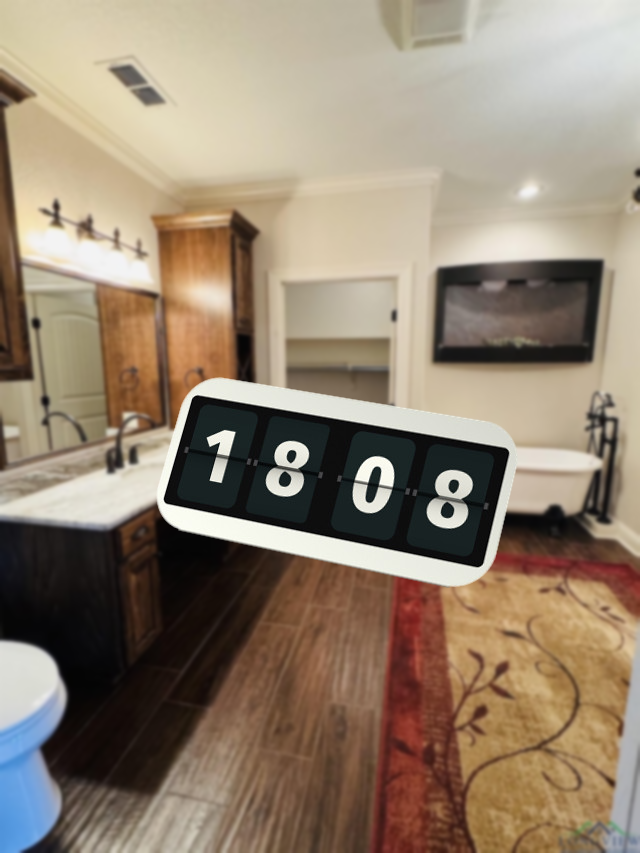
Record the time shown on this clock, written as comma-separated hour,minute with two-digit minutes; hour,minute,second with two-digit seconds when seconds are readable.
18,08
